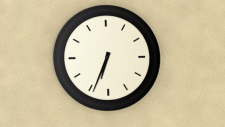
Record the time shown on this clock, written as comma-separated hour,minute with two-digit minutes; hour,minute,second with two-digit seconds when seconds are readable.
6,34
